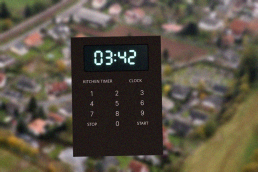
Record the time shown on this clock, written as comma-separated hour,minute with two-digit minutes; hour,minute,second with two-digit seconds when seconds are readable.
3,42
